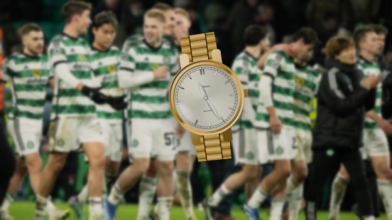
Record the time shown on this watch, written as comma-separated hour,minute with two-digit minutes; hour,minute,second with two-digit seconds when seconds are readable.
11,26
